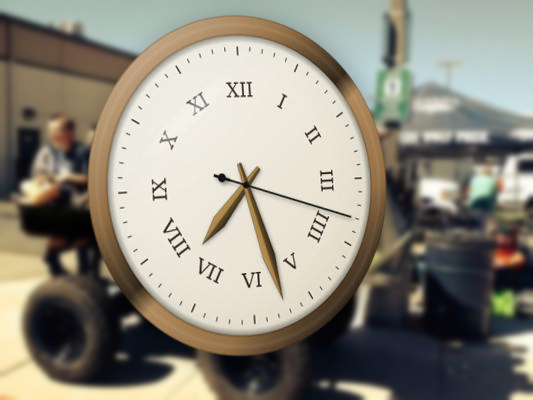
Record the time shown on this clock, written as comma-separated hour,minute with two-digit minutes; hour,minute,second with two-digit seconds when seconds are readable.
7,27,18
